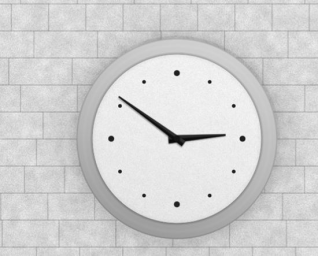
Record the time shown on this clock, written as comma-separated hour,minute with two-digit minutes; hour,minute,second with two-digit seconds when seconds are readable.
2,51
